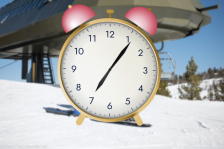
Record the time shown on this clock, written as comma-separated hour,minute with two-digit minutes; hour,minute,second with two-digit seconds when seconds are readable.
7,06
